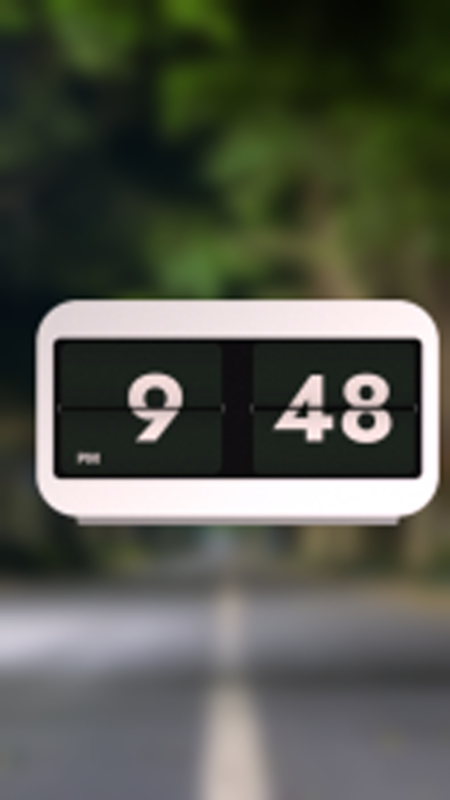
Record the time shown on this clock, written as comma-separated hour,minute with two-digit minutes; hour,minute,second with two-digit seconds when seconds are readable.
9,48
